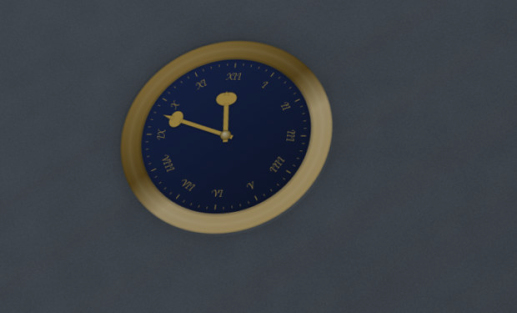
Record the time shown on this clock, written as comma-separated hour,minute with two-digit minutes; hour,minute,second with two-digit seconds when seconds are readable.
11,48
